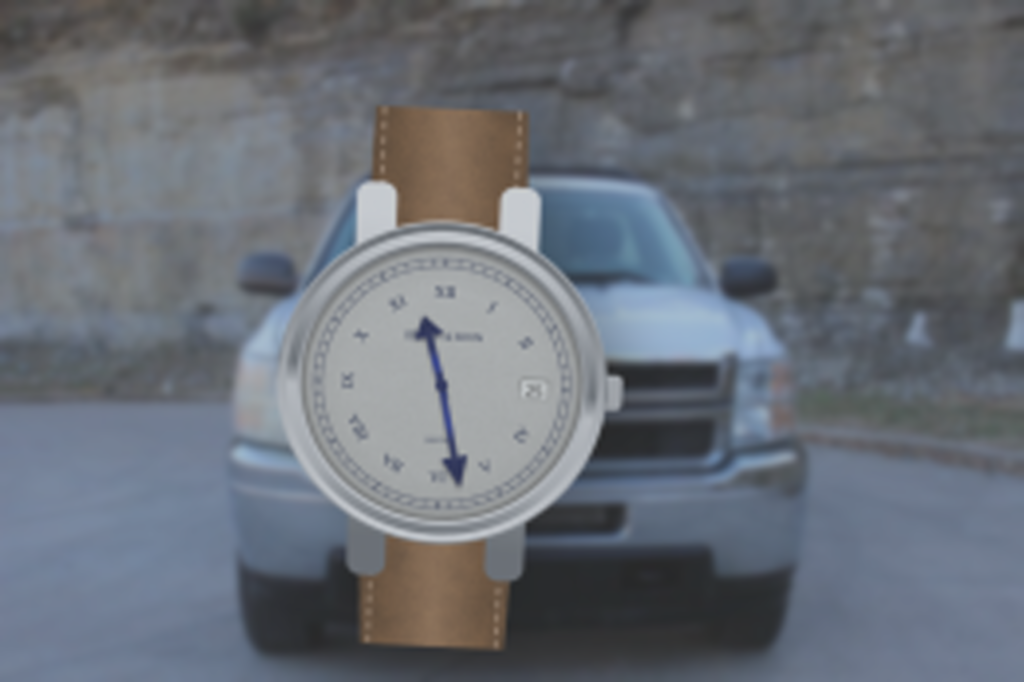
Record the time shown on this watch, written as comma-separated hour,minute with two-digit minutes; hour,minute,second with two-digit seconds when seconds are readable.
11,28
